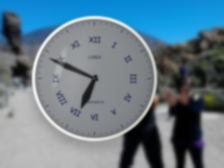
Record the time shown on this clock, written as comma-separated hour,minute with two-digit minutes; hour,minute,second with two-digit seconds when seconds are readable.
6,49
